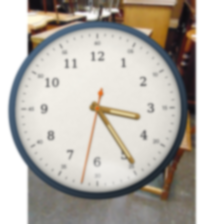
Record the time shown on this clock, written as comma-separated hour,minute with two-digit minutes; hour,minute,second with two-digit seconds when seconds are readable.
3,24,32
